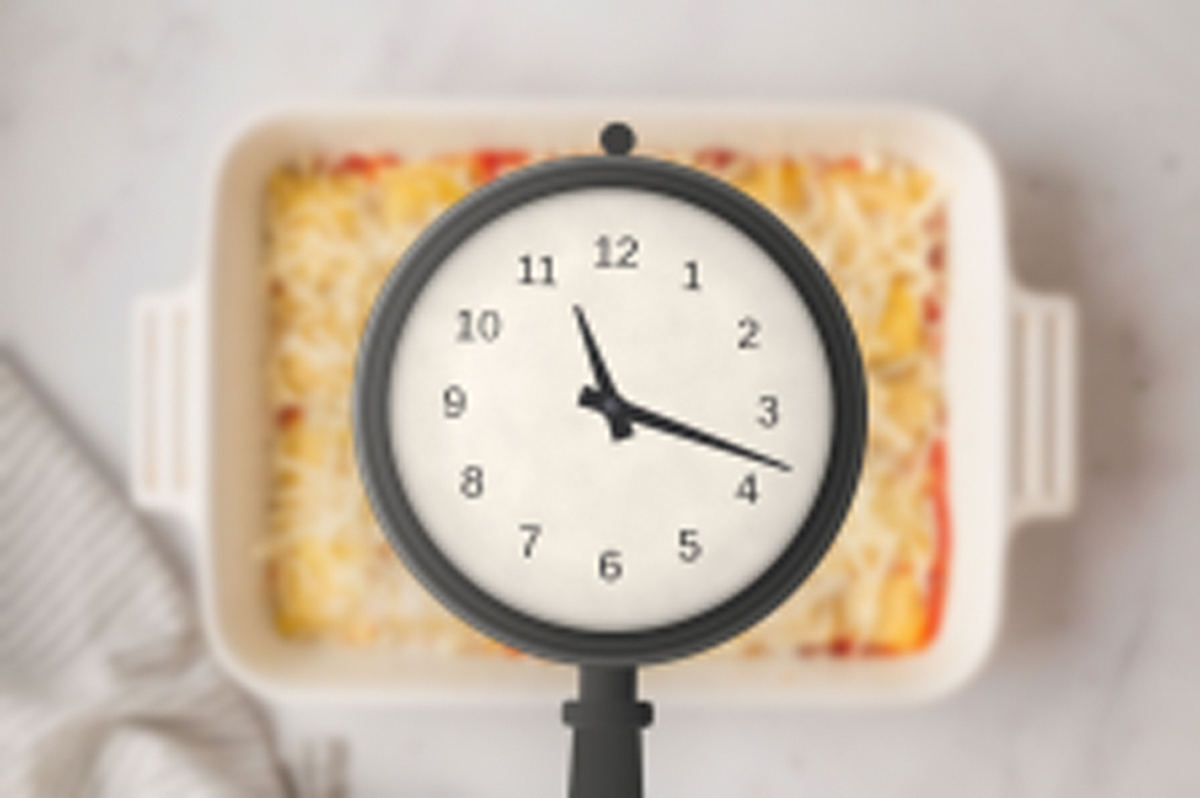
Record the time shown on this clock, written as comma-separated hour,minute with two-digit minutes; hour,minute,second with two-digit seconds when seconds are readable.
11,18
